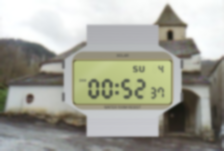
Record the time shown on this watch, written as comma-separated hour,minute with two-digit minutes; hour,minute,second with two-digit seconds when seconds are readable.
0,52,37
